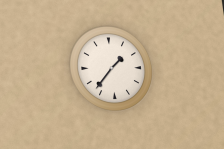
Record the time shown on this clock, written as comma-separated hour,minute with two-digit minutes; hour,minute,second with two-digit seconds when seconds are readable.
1,37
